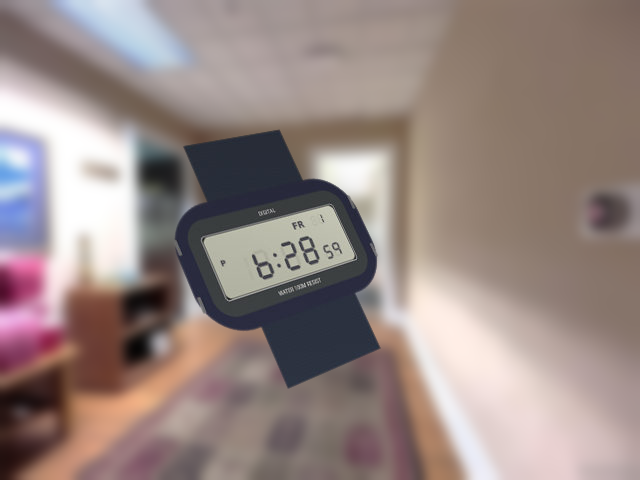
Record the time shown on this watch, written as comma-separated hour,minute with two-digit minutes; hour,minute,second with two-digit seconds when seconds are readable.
6,28,59
